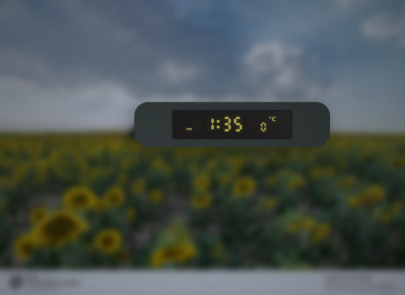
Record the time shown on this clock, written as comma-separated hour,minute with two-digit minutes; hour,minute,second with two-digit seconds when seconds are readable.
1,35
